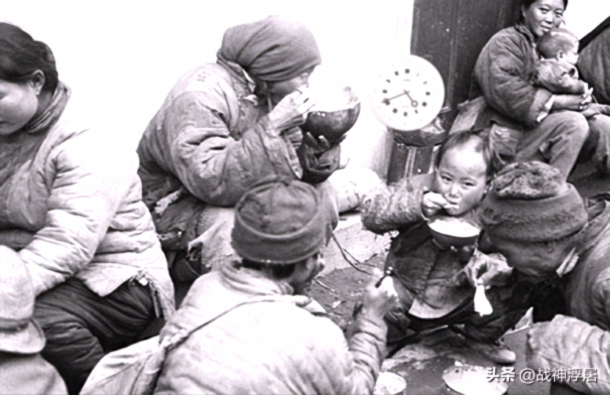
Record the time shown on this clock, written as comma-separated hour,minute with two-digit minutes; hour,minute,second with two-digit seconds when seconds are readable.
4,41
